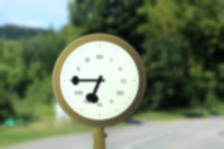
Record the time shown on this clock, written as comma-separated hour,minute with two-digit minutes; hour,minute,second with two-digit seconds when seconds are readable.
6,45
